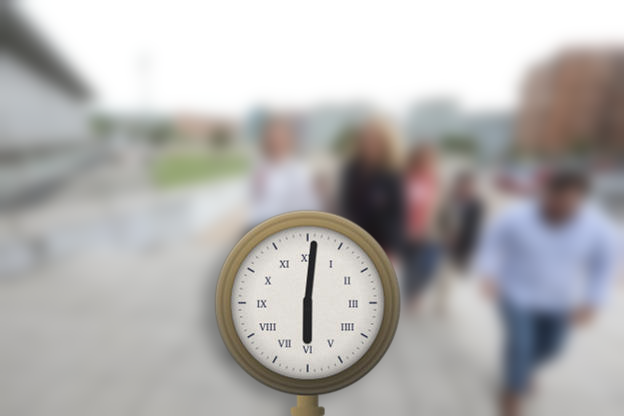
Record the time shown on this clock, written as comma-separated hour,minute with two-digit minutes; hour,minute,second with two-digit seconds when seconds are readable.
6,01
